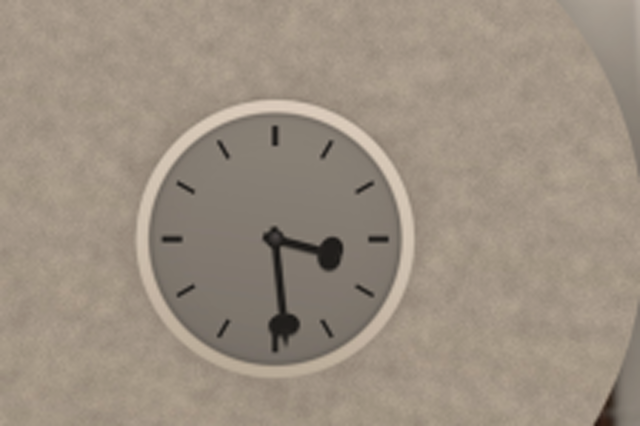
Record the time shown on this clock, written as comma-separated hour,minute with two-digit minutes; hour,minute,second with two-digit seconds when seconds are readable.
3,29
